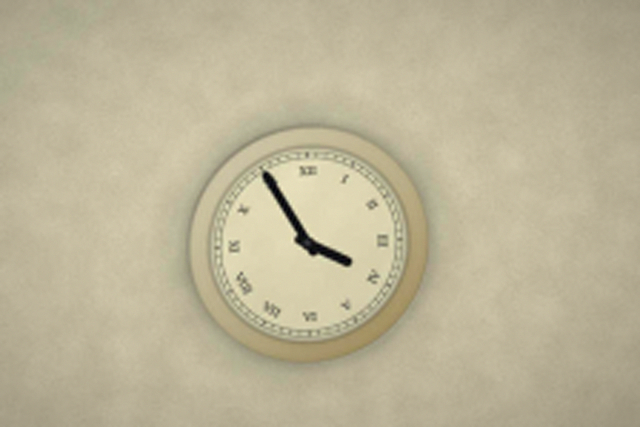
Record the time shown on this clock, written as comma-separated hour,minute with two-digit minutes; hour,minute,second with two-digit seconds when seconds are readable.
3,55
